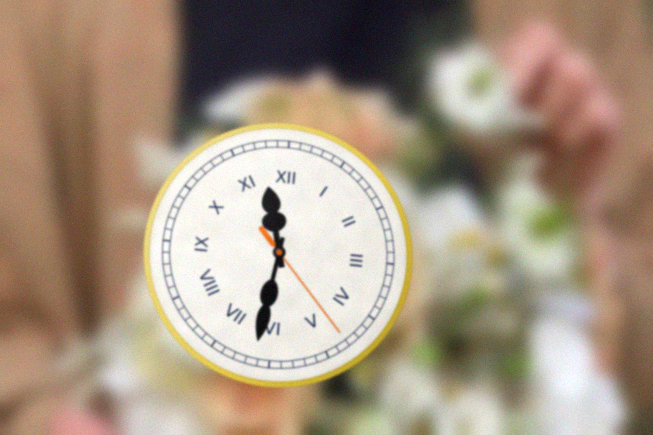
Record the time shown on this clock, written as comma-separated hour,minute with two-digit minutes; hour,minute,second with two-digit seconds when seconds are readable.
11,31,23
